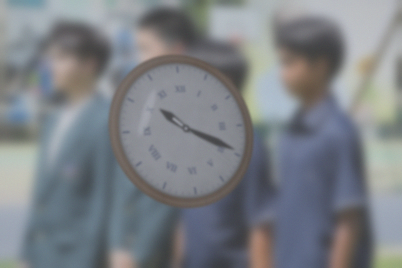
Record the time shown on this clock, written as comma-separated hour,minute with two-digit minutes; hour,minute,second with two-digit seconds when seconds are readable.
10,19,22
